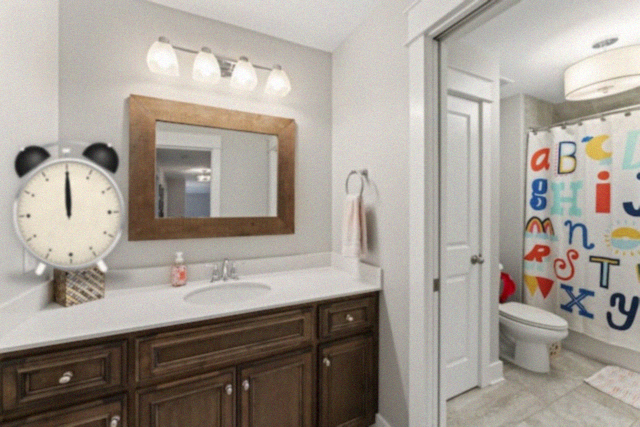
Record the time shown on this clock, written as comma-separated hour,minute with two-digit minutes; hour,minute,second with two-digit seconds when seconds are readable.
12,00
